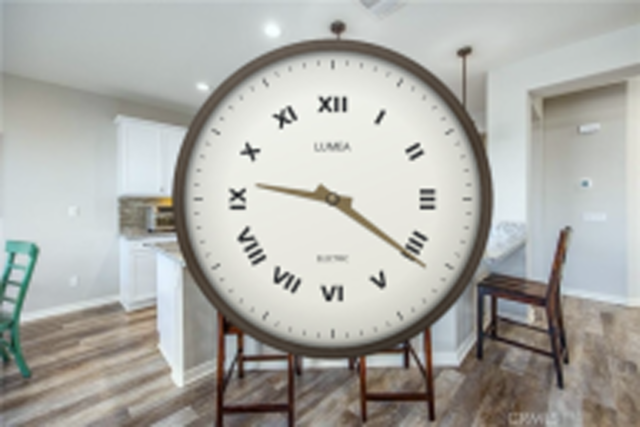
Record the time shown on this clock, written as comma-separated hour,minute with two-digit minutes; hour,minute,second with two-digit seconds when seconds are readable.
9,21
